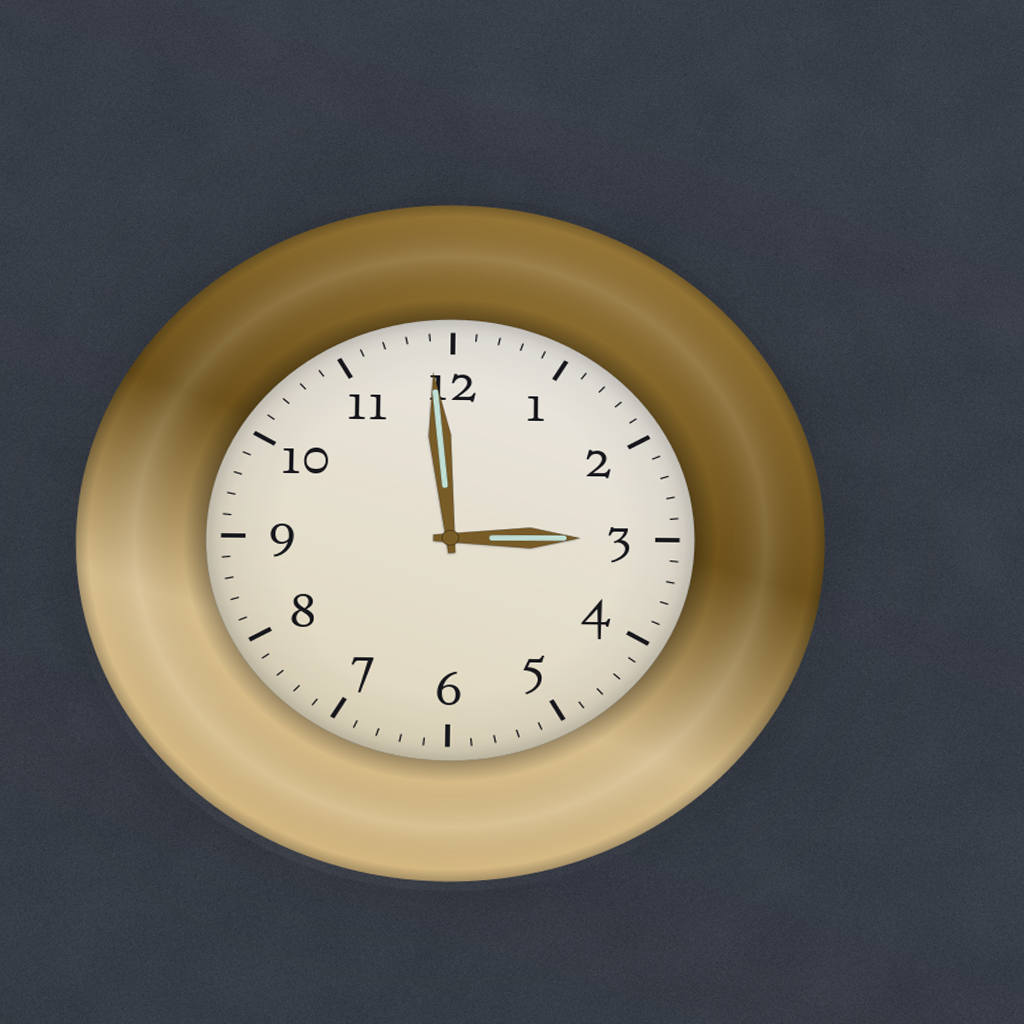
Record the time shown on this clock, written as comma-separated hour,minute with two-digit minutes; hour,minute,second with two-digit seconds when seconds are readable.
2,59
